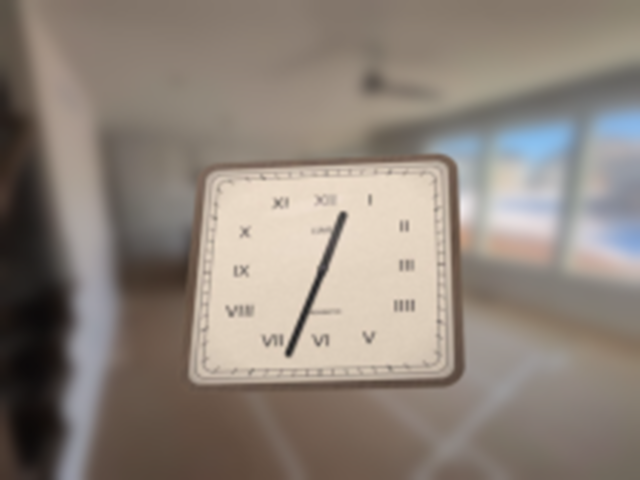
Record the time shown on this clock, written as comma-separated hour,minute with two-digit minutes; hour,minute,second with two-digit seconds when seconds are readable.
12,33
